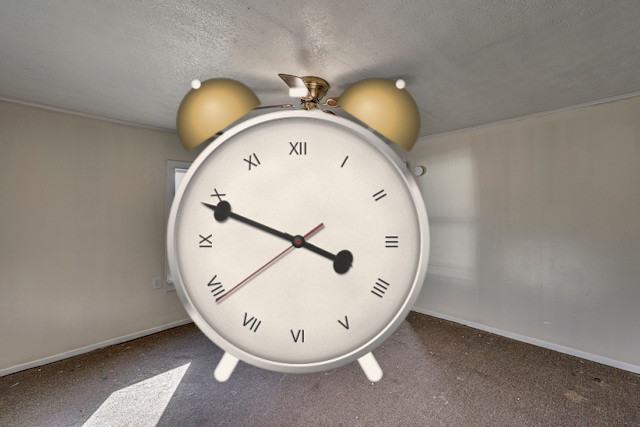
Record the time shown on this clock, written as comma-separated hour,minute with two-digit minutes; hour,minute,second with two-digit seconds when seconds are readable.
3,48,39
